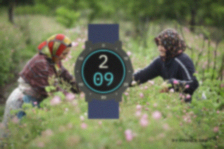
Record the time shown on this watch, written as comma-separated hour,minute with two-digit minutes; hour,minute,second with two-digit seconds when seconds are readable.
2,09
